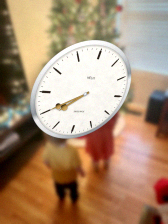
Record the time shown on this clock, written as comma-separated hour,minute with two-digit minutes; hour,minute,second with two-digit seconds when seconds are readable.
7,40
